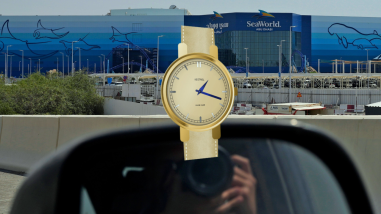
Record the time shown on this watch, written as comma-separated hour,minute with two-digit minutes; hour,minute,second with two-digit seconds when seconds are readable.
1,18
